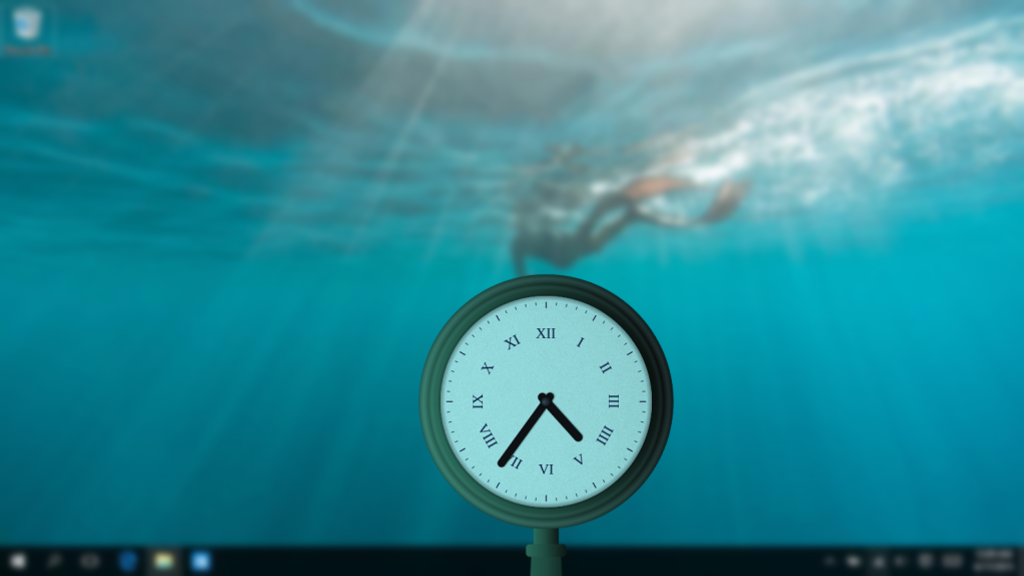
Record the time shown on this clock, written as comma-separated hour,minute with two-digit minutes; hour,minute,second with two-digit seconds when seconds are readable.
4,36
